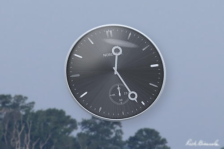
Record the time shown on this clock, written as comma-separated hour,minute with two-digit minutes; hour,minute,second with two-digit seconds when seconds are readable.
12,26
